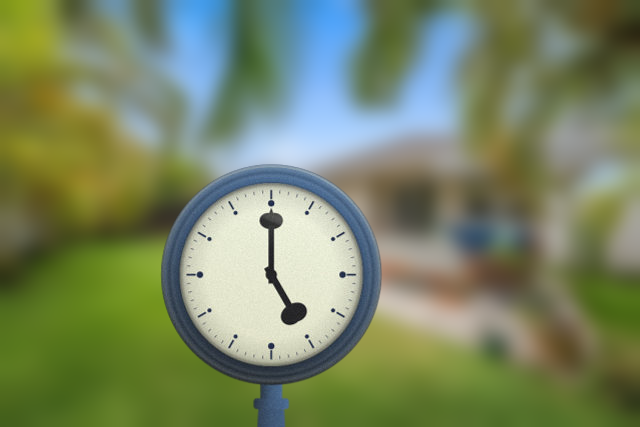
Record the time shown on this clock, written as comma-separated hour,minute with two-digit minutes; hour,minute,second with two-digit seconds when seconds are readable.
5,00
